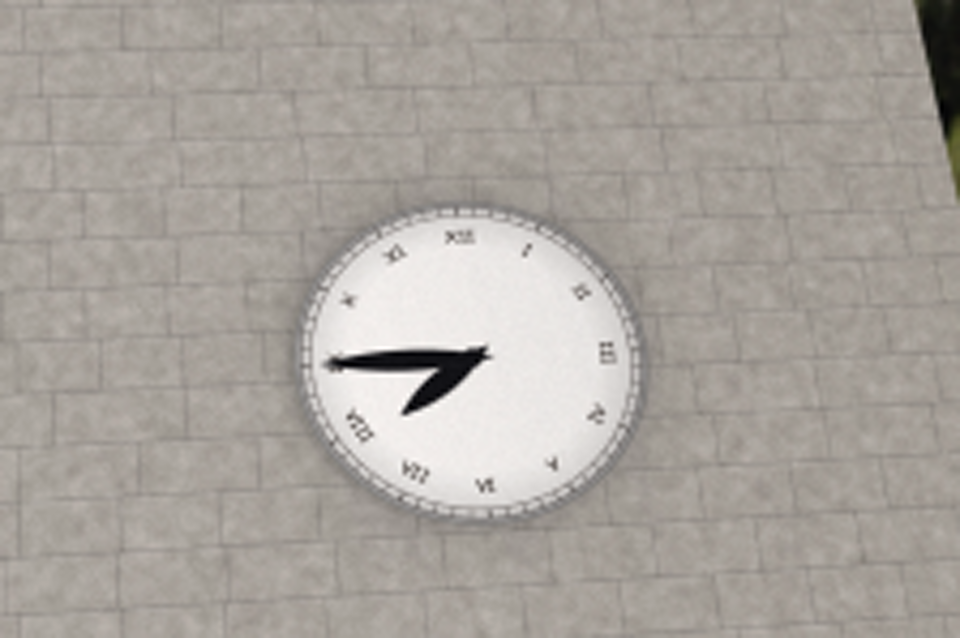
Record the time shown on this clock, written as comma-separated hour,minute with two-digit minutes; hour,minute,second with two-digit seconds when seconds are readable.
7,45
